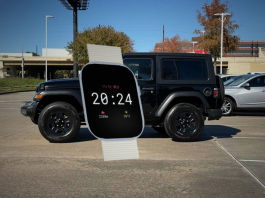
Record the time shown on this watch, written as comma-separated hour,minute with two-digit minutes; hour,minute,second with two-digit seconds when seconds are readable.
20,24
